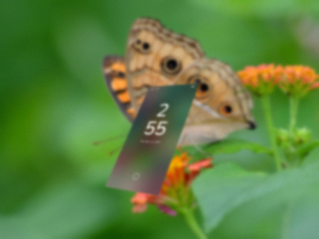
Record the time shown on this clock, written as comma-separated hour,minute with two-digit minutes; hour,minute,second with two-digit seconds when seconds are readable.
2,55
